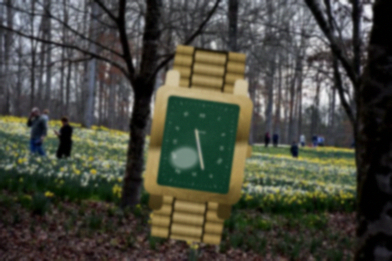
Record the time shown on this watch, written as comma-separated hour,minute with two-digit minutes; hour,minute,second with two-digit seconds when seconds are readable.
11,27
